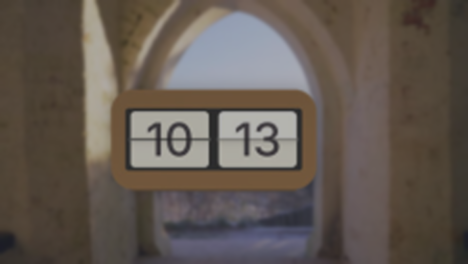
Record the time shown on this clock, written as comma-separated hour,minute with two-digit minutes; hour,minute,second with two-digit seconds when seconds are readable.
10,13
